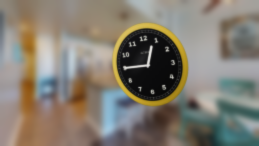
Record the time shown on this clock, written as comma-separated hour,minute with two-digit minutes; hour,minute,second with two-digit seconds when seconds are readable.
12,45
